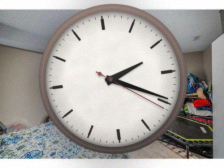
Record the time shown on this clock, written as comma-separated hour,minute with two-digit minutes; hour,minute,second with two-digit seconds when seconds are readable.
2,19,21
